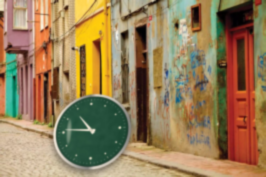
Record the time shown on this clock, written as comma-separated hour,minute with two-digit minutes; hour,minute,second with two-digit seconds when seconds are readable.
10,46
